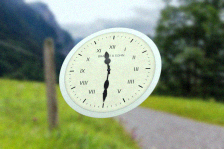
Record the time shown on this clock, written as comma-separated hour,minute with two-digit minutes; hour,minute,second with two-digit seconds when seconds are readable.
11,30
